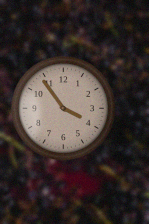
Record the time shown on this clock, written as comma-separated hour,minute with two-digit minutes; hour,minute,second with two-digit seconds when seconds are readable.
3,54
